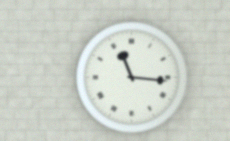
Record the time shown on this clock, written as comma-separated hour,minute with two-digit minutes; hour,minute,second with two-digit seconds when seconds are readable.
11,16
